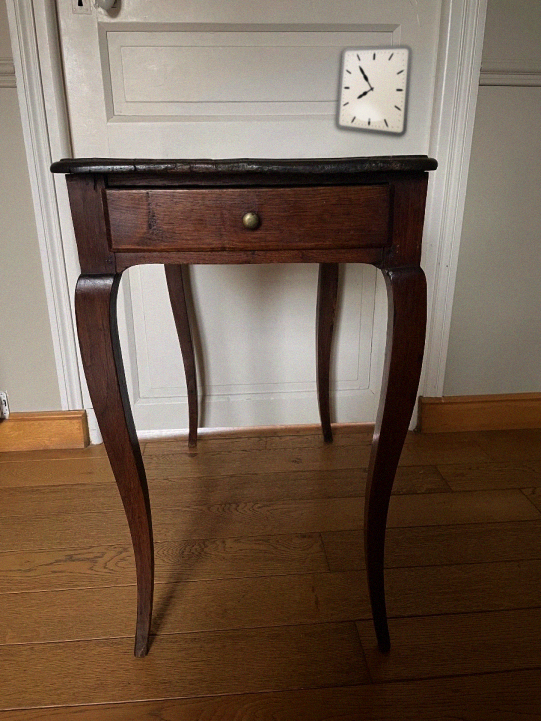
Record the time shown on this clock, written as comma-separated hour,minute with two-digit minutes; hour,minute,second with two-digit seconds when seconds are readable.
7,54
